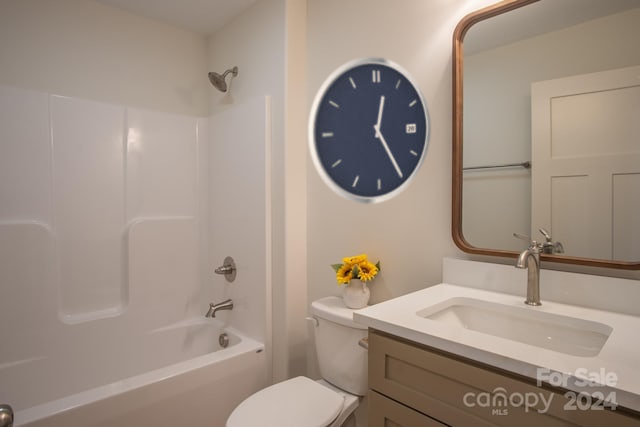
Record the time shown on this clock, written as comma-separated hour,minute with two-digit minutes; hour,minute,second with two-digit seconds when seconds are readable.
12,25
